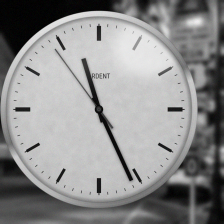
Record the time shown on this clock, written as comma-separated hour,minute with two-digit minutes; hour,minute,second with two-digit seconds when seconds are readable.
11,25,54
